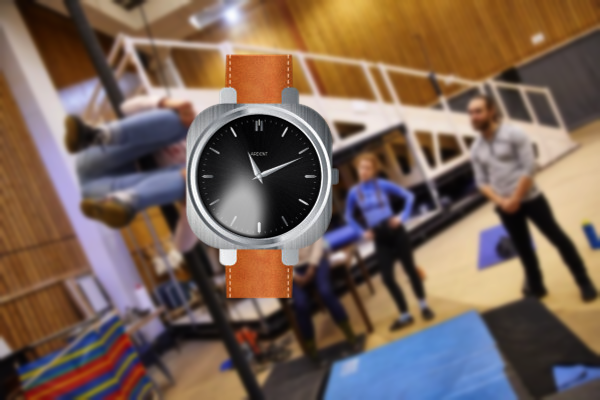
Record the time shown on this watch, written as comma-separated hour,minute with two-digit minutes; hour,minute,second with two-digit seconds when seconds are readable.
11,11
